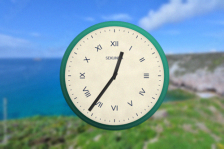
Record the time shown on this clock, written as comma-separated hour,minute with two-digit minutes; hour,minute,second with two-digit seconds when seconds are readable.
12,36
